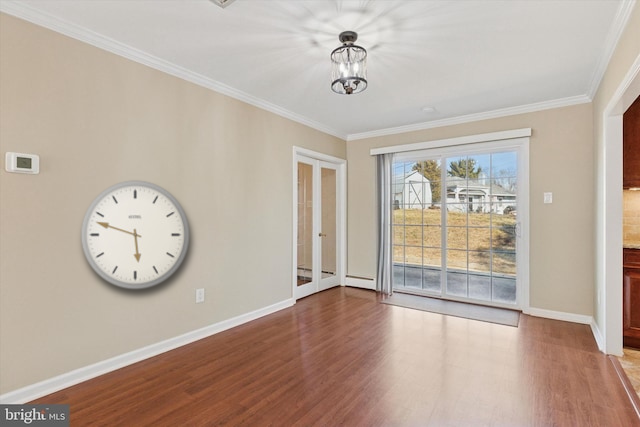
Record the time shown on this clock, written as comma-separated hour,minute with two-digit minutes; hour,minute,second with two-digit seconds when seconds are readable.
5,48
